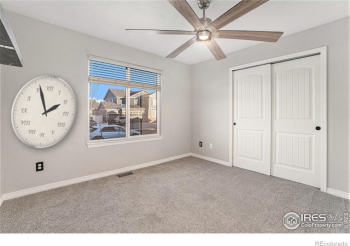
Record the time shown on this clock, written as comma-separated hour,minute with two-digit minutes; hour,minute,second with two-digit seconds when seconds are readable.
1,56
